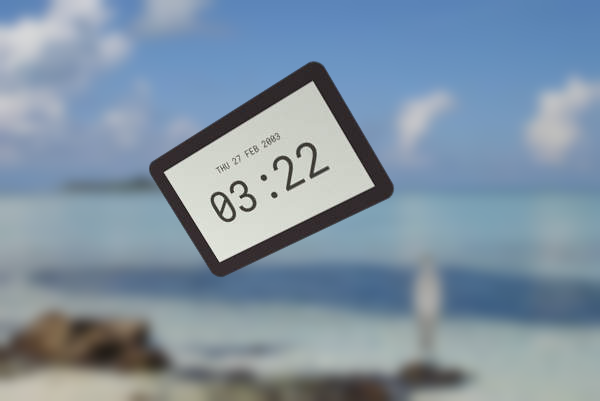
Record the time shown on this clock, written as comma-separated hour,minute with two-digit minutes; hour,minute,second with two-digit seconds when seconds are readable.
3,22
